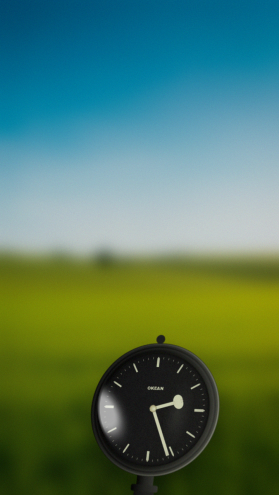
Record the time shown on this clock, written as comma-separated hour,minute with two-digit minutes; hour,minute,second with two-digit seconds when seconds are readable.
2,26
